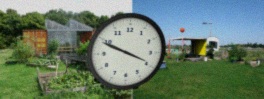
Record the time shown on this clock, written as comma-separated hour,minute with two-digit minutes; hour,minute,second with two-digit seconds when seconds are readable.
3,49
